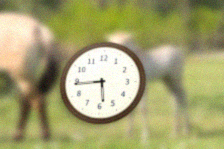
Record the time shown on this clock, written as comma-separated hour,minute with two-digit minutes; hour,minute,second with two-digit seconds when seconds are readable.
5,44
